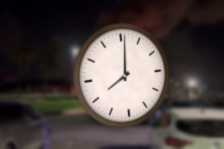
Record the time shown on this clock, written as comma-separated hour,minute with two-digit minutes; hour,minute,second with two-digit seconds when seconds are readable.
8,01
